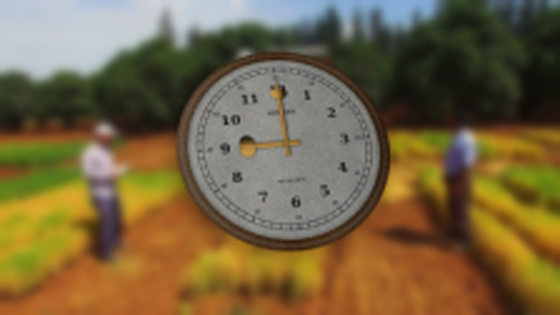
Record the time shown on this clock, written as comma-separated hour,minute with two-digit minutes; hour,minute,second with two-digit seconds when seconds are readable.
9,00
